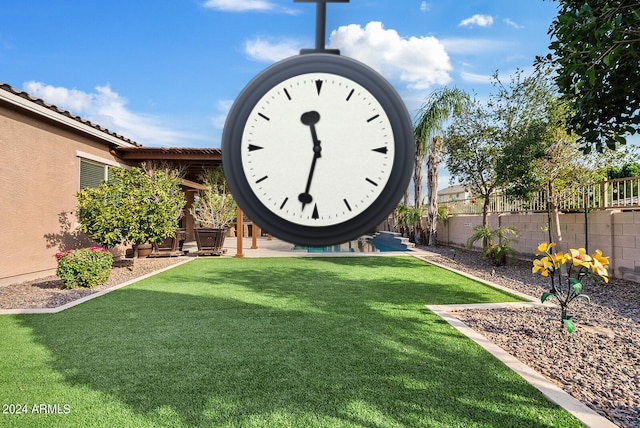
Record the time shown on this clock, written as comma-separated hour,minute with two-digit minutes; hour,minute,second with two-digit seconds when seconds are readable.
11,32
